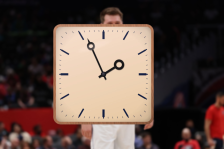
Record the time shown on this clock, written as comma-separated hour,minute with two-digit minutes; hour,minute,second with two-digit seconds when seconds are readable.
1,56
